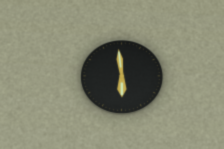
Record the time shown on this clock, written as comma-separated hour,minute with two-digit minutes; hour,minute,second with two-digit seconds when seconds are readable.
5,59
